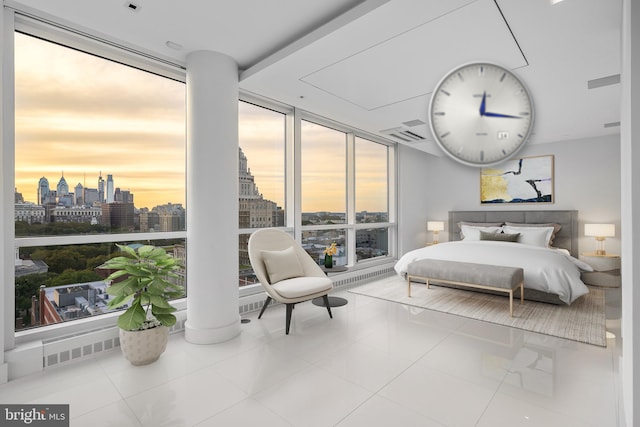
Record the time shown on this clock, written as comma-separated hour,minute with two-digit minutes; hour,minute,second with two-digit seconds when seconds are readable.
12,16
